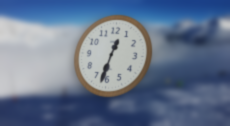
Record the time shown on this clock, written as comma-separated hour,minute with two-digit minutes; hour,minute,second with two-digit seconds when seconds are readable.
12,32
